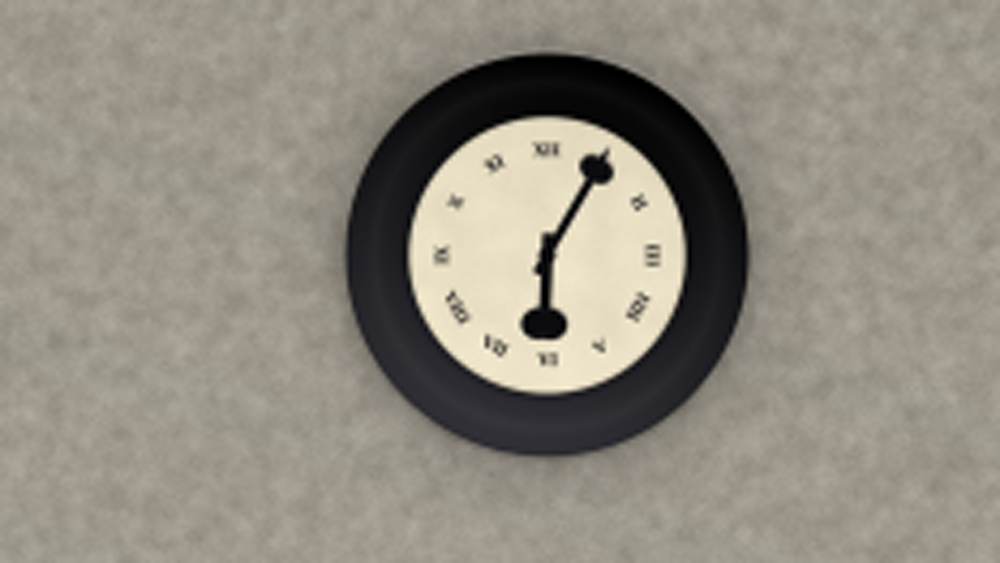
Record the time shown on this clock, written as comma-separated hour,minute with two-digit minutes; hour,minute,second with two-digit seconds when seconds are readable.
6,05
